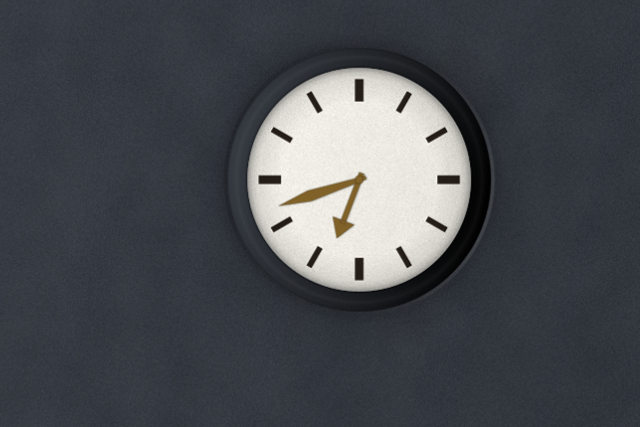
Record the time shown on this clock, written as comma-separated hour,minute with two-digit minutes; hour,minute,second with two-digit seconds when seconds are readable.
6,42
